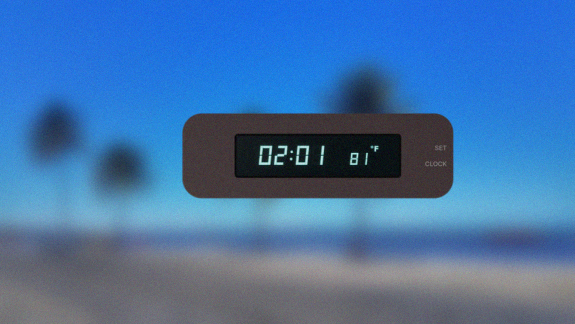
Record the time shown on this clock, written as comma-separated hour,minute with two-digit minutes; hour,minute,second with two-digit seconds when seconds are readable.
2,01
